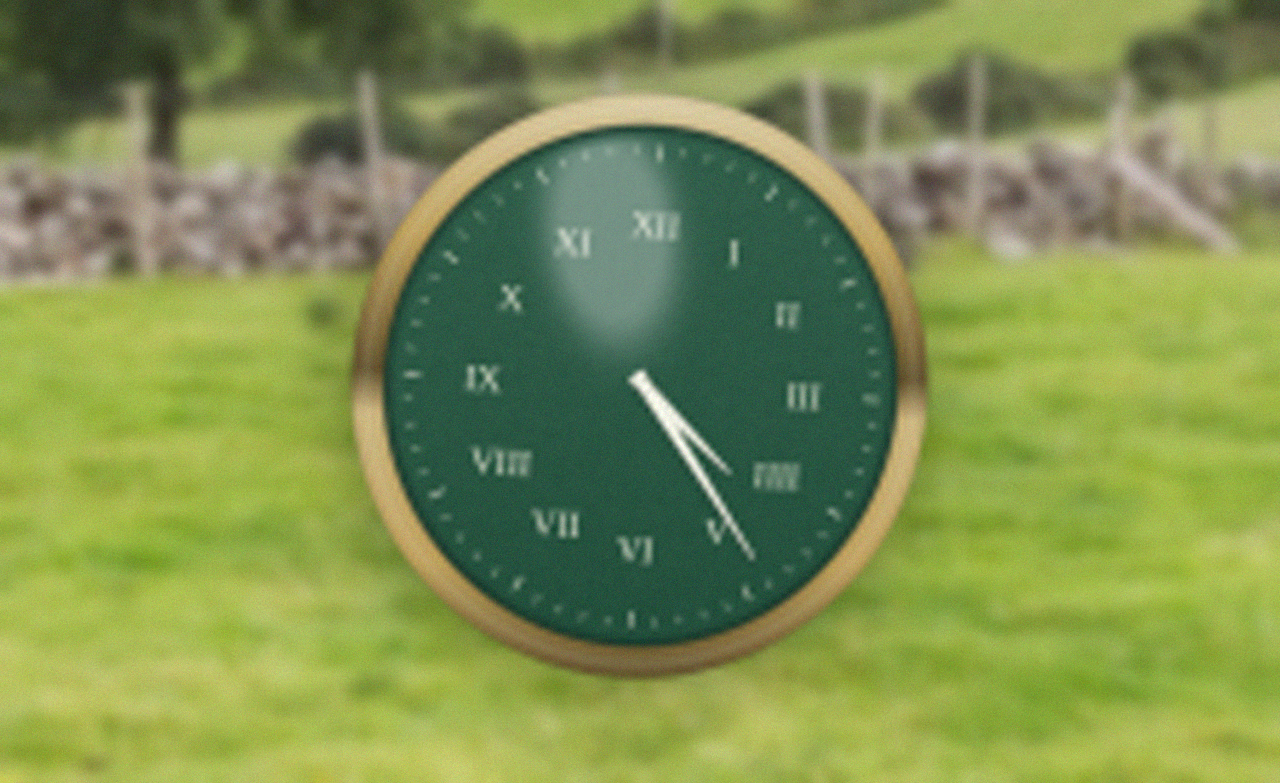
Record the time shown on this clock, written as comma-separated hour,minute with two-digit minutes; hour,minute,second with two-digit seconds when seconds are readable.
4,24
